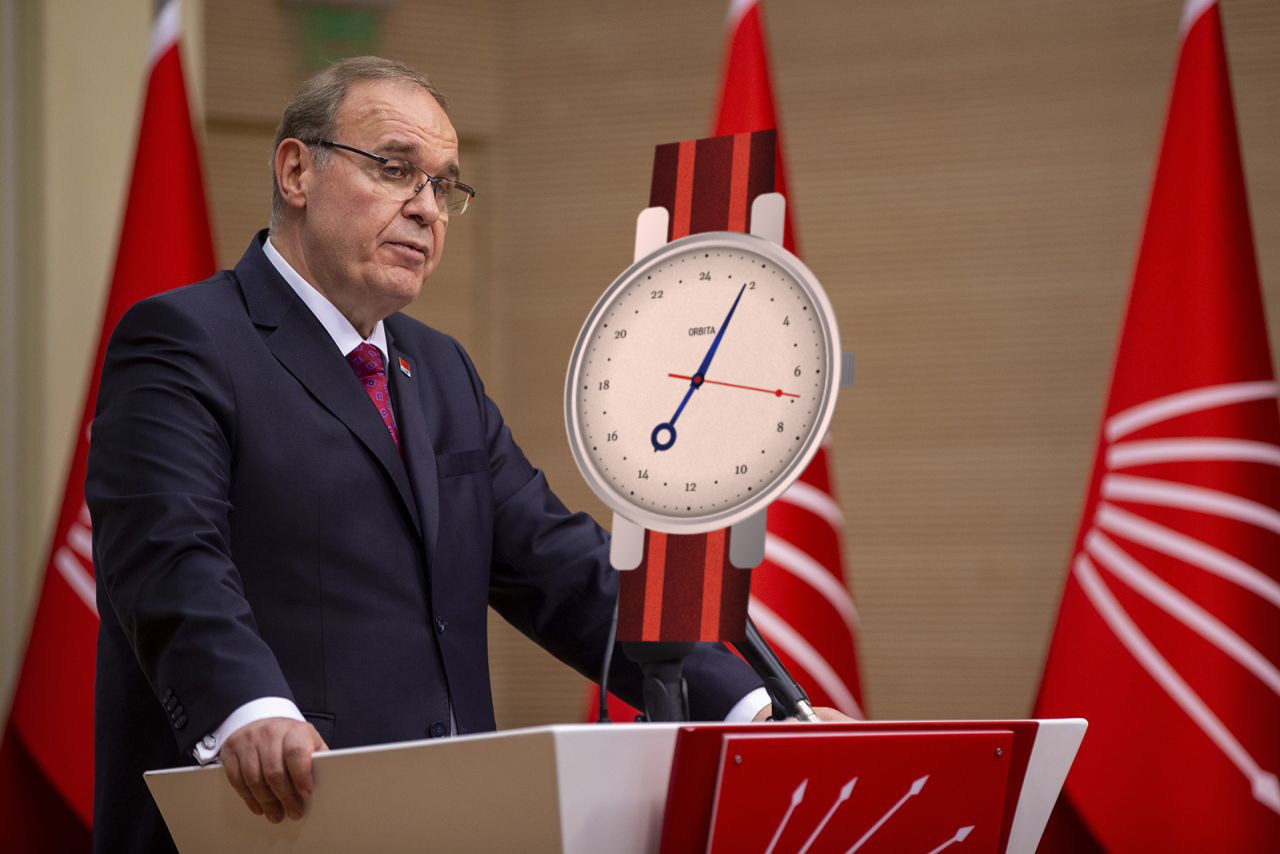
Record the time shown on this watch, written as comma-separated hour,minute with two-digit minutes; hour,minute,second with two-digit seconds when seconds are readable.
14,04,17
